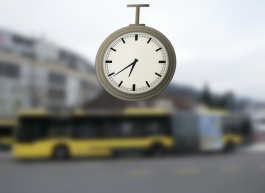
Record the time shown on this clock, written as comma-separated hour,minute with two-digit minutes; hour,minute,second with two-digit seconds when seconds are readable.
6,39
